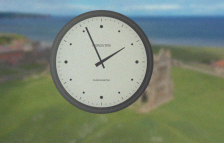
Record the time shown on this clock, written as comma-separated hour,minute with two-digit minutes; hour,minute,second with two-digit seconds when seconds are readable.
1,56
